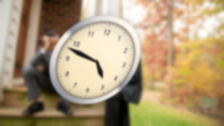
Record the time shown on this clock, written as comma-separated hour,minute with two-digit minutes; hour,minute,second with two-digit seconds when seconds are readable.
4,48
